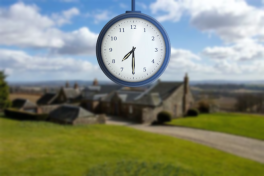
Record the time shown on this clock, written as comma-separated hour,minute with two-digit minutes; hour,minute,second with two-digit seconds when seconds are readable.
7,30
